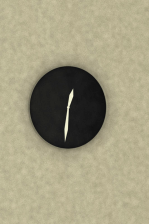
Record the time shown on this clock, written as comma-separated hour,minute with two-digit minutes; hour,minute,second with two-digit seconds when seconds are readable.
12,31
